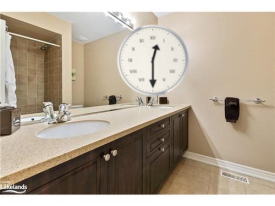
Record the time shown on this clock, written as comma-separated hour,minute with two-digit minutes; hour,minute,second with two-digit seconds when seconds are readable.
12,30
